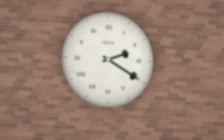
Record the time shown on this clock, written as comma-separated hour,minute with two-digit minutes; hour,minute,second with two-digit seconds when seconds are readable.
2,20
